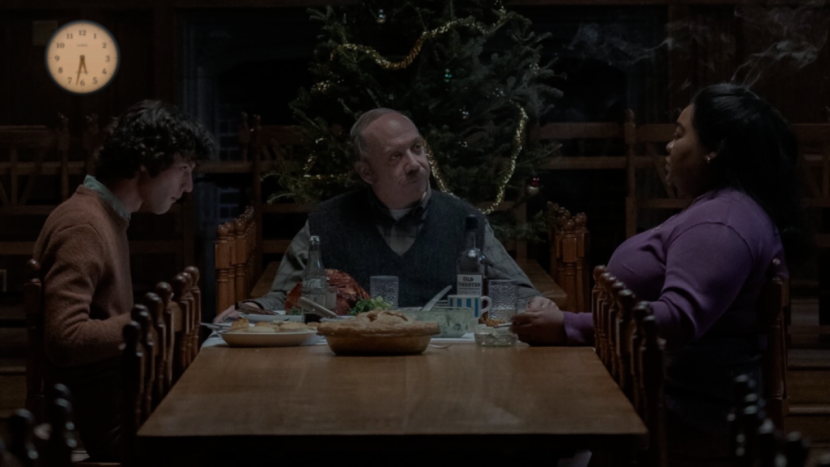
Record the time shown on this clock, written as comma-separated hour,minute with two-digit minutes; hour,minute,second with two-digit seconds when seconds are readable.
5,32
